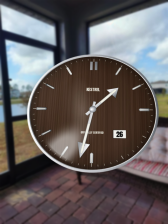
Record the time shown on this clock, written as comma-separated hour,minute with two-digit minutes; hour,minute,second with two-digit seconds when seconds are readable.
1,32
